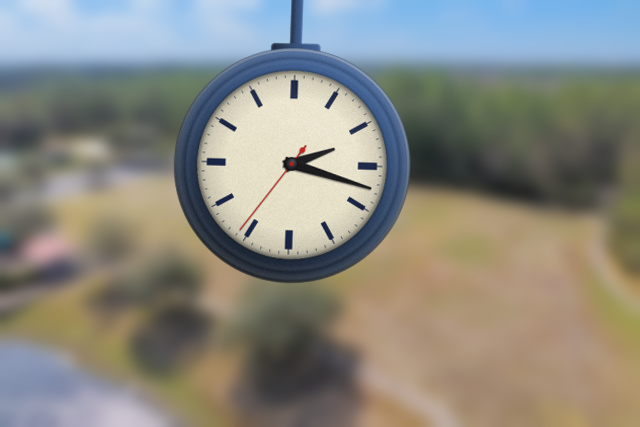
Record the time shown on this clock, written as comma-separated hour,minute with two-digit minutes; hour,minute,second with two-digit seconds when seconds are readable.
2,17,36
